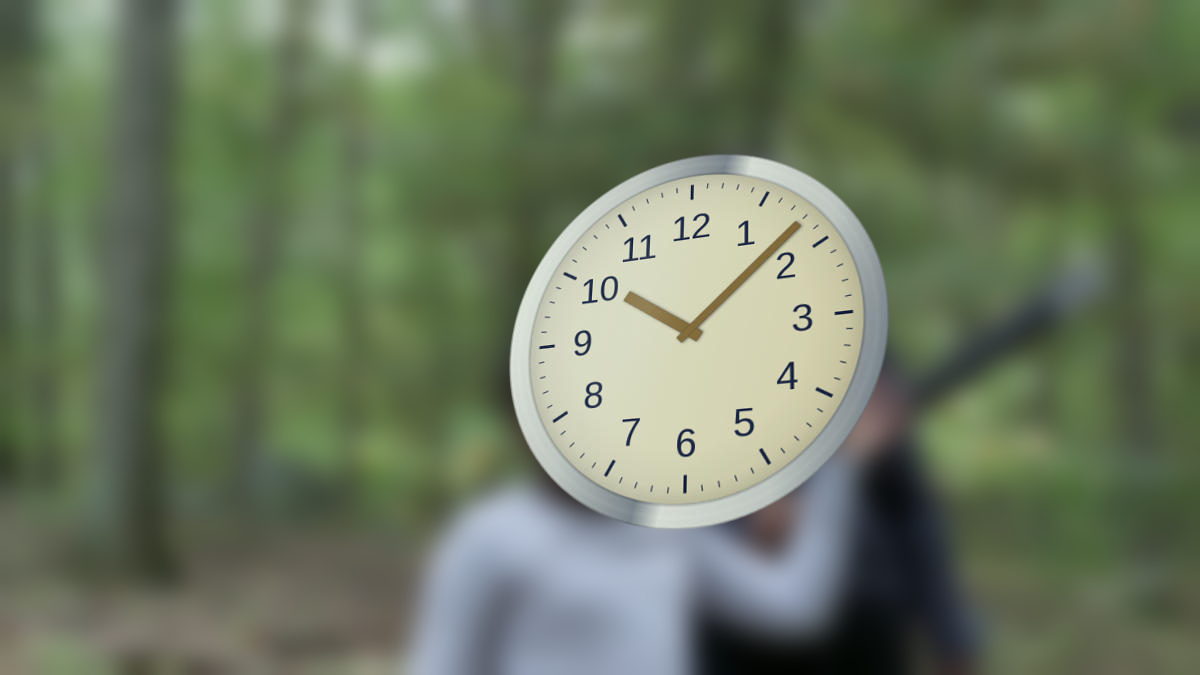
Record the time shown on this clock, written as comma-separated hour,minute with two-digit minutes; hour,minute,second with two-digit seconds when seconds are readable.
10,08
